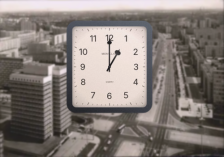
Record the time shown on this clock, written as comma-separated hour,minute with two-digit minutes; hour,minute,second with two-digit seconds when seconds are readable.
1,00
